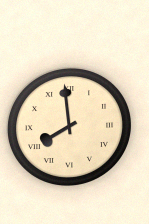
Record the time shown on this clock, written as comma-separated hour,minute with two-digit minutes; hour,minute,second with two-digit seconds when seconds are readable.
7,59
